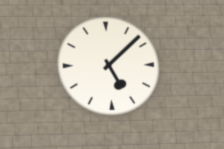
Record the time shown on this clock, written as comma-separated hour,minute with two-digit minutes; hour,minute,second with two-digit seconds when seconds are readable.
5,08
